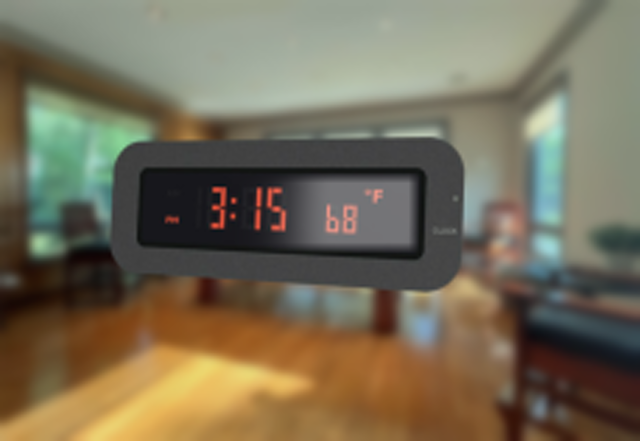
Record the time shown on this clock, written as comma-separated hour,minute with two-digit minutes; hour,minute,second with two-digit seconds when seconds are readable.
3,15
